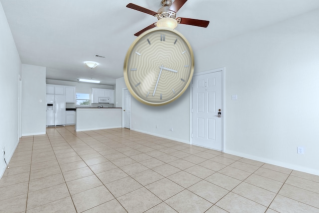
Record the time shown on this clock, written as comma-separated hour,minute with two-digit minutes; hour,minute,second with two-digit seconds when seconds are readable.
3,33
